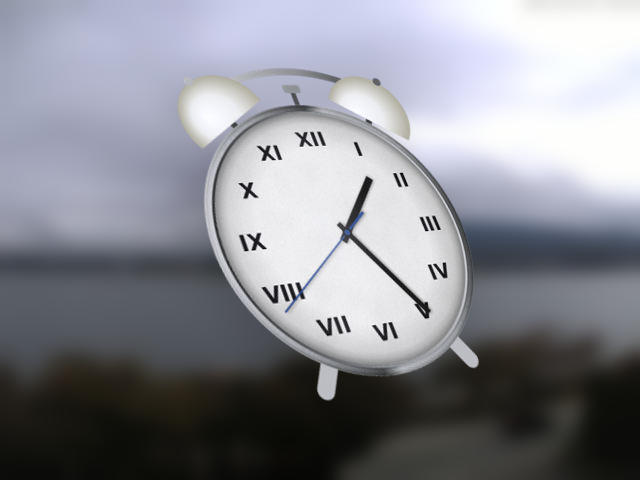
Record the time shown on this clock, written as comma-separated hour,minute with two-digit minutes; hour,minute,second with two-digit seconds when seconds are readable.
1,24,39
